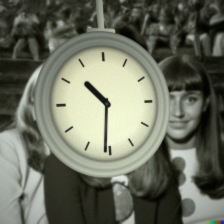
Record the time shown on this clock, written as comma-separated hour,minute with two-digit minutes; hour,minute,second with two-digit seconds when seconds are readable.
10,31
